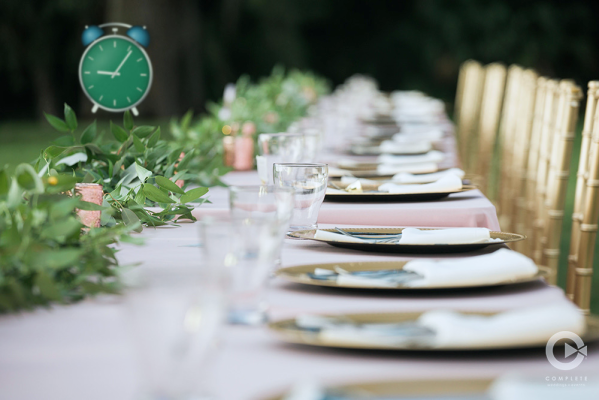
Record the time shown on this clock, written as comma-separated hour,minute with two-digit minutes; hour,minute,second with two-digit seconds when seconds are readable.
9,06
